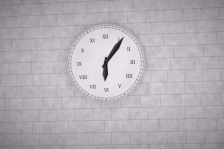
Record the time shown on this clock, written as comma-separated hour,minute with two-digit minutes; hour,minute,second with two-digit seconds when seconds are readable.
6,06
